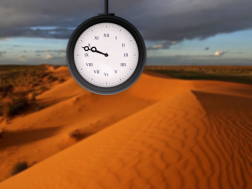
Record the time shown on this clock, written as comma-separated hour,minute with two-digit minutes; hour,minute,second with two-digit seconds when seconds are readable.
9,48
